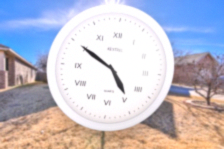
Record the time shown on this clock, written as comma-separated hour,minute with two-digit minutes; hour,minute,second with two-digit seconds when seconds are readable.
4,50
